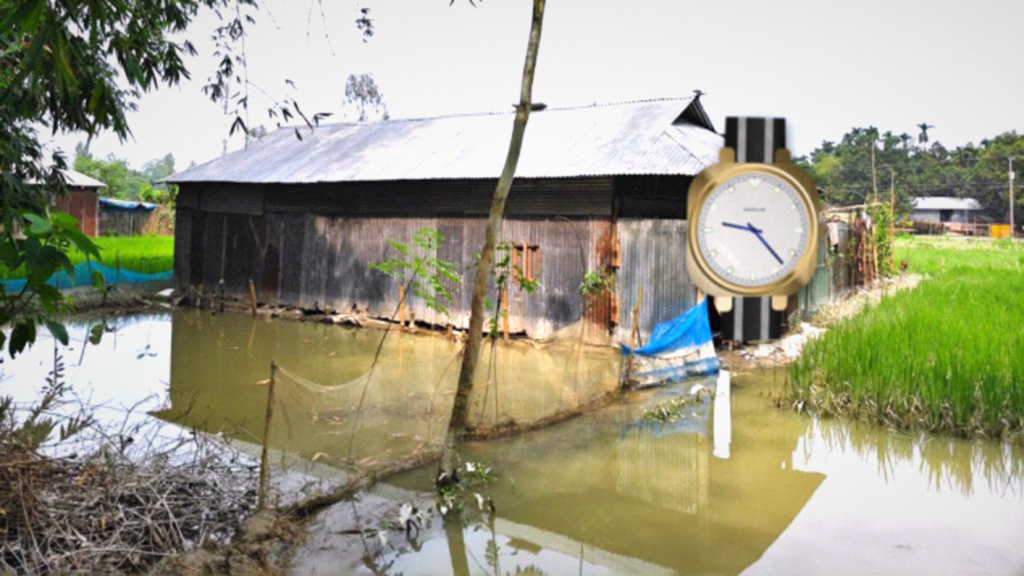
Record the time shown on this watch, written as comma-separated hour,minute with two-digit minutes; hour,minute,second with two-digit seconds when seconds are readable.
9,23
